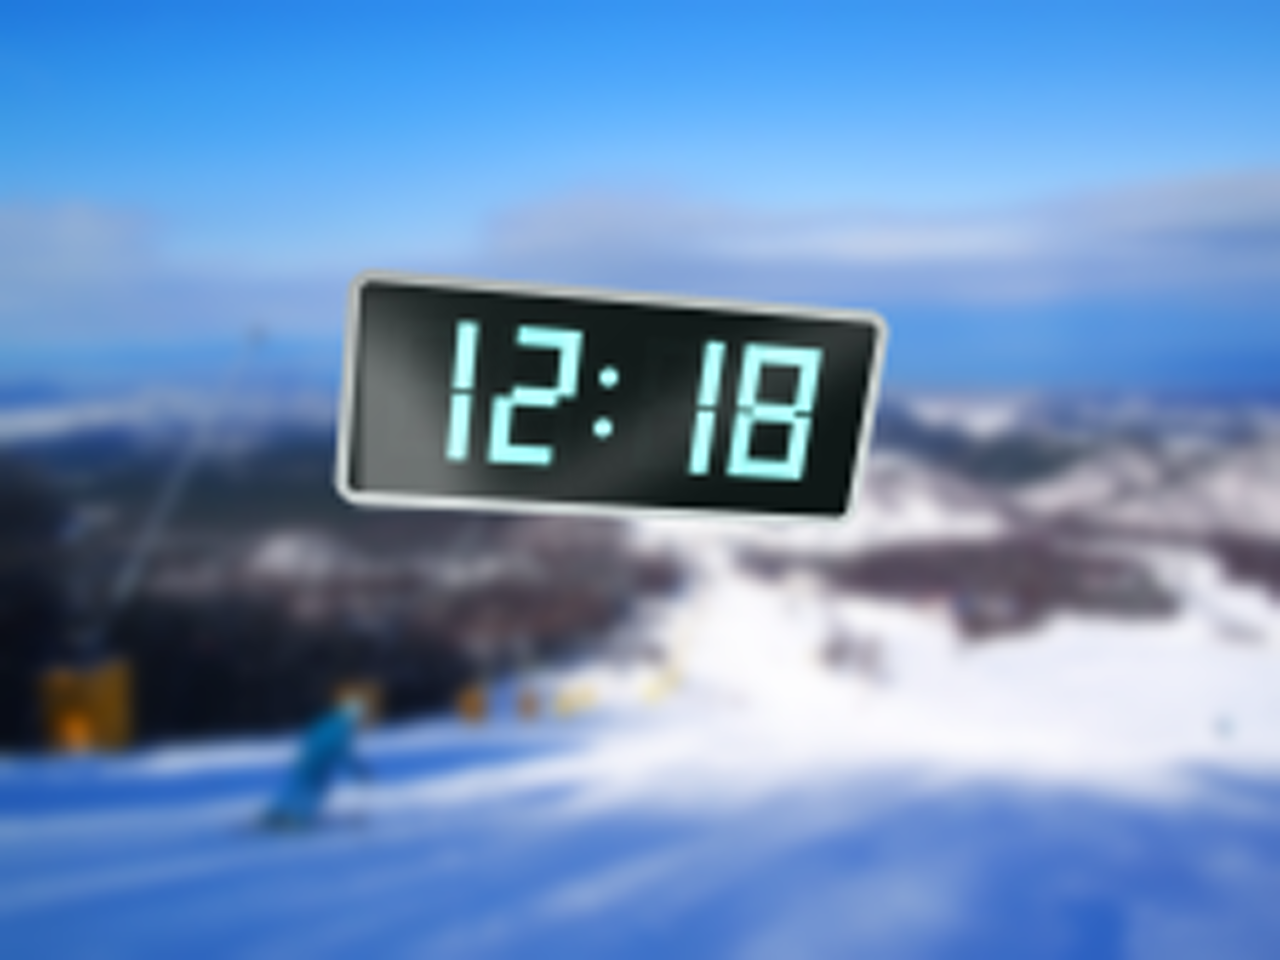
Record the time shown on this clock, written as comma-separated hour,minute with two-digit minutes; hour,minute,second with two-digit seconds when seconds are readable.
12,18
